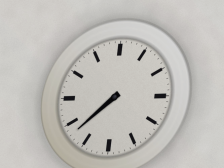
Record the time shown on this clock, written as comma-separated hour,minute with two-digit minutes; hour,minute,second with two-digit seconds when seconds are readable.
7,38
